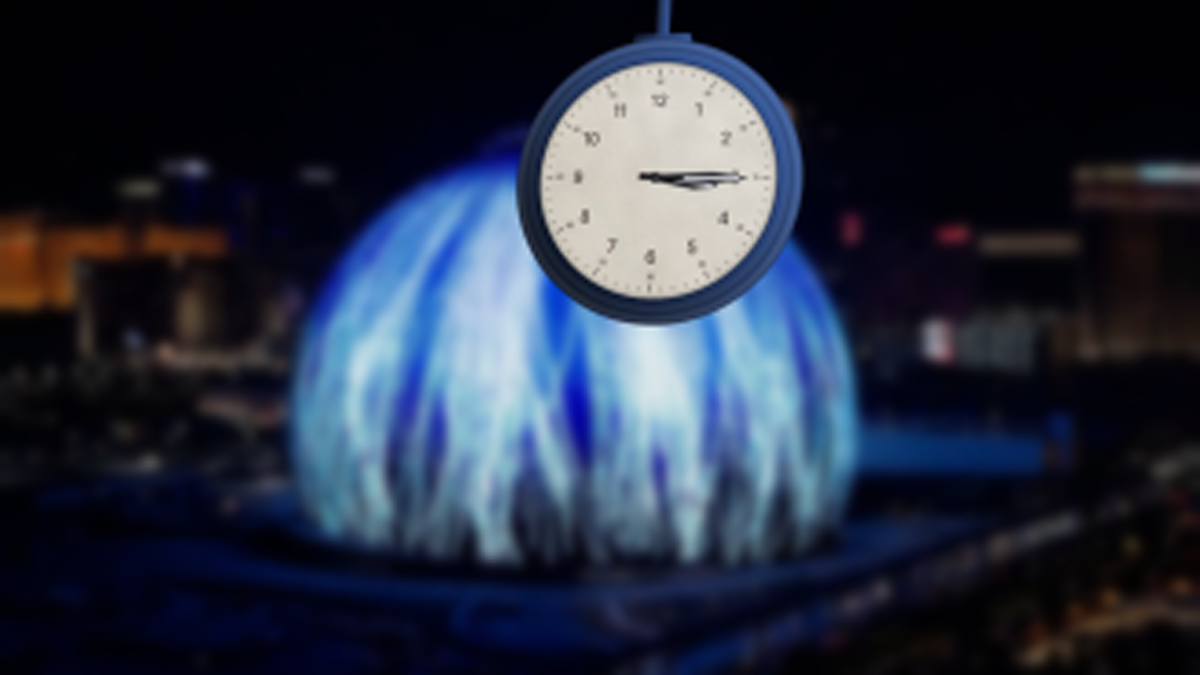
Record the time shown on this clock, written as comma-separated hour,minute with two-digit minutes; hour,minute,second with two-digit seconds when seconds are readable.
3,15
